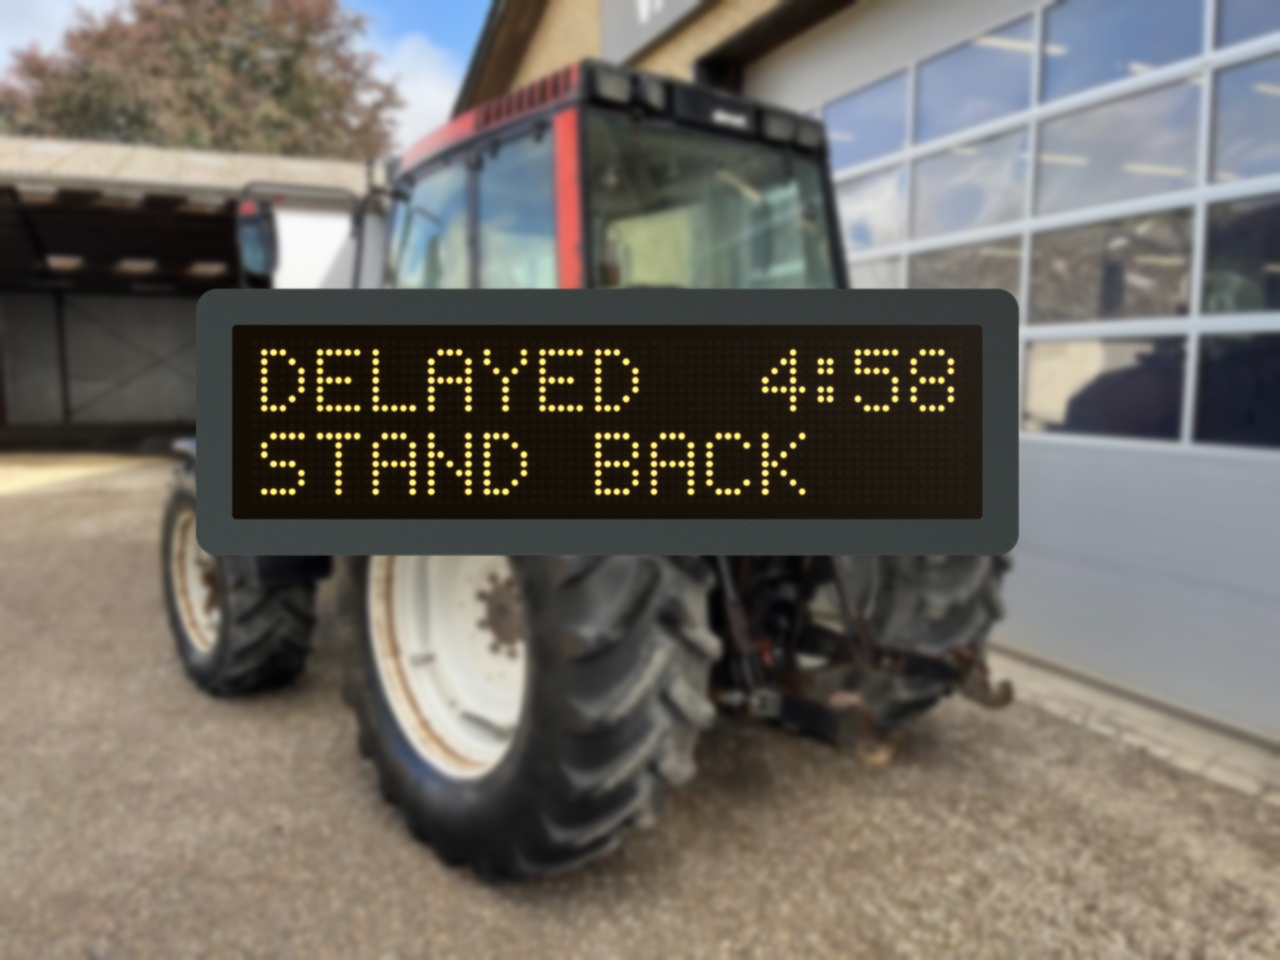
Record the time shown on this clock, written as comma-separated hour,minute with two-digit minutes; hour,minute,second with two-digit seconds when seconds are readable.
4,58
